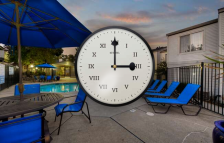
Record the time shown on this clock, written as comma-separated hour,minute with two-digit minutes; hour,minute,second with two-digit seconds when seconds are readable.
3,00
